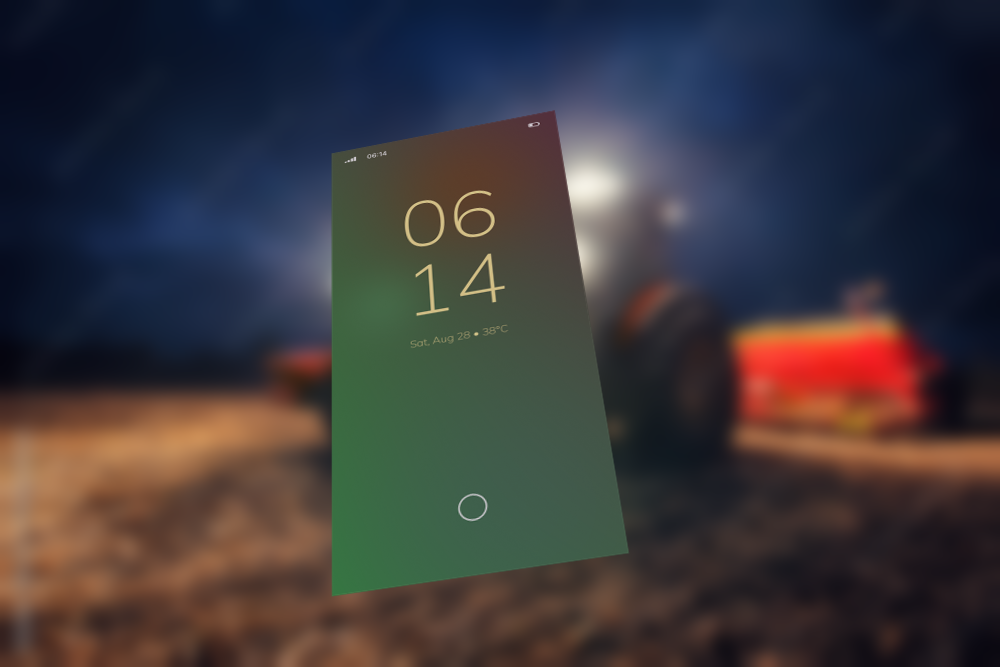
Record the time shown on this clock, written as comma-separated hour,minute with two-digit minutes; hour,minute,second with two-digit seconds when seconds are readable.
6,14
